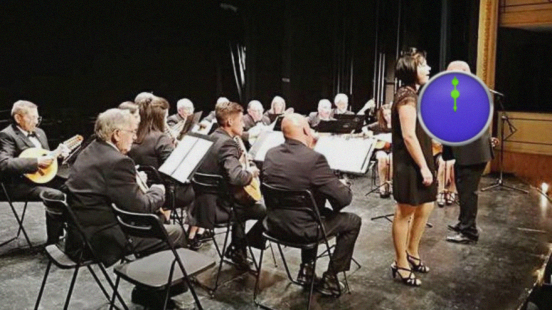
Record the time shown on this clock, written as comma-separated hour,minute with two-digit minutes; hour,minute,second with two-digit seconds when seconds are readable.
12,00
